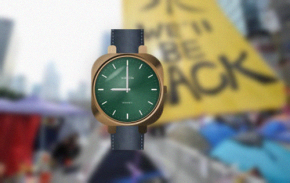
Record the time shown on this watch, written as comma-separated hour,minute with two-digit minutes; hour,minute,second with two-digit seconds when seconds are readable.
9,00
